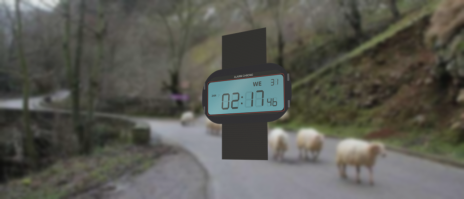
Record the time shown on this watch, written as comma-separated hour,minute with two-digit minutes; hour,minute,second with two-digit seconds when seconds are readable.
2,17,46
